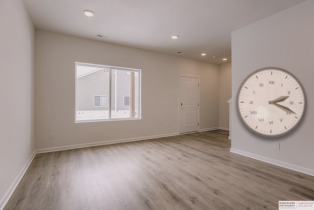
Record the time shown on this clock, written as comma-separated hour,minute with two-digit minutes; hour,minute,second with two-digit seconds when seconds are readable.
2,19
